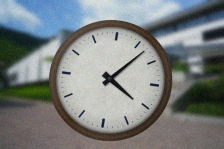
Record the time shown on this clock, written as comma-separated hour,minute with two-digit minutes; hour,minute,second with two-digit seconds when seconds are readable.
4,07
